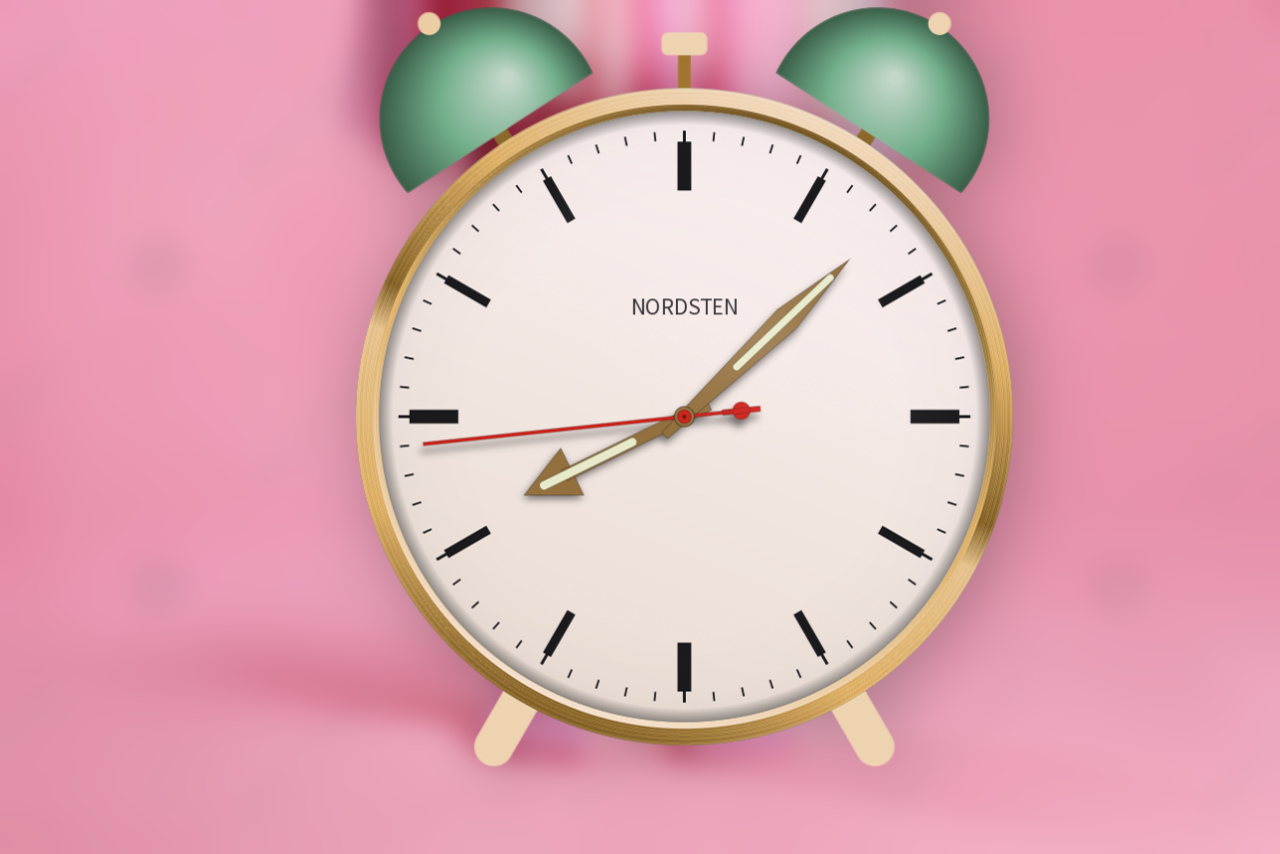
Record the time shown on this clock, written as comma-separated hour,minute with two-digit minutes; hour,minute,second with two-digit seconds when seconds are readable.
8,07,44
